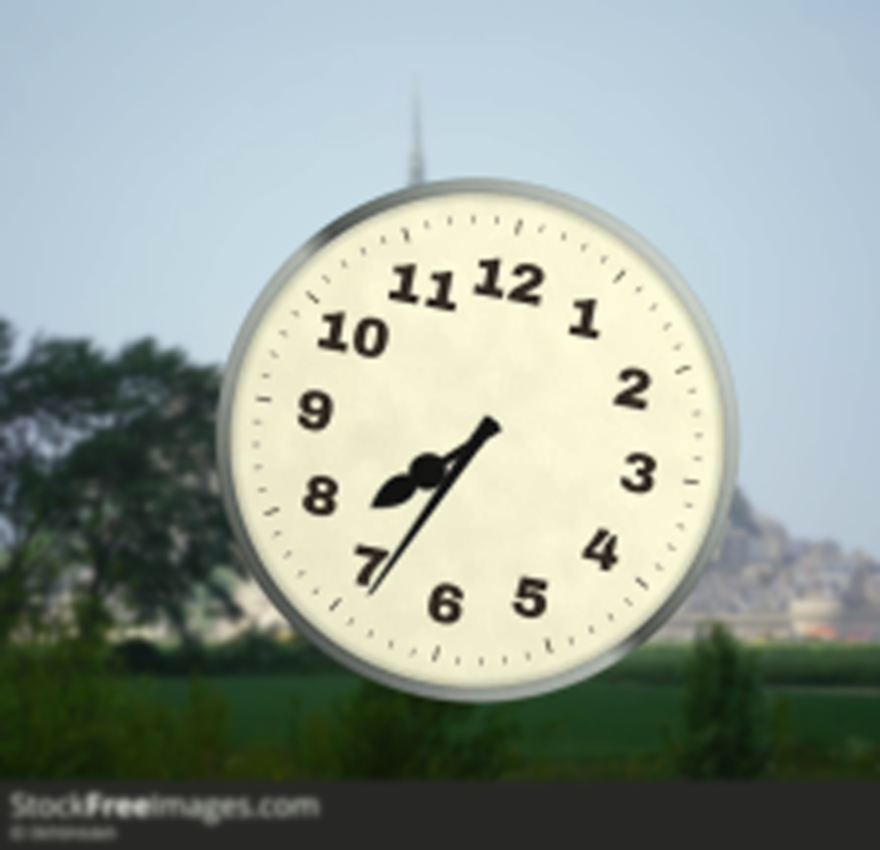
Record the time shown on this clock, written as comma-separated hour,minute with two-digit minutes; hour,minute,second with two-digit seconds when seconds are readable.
7,34
